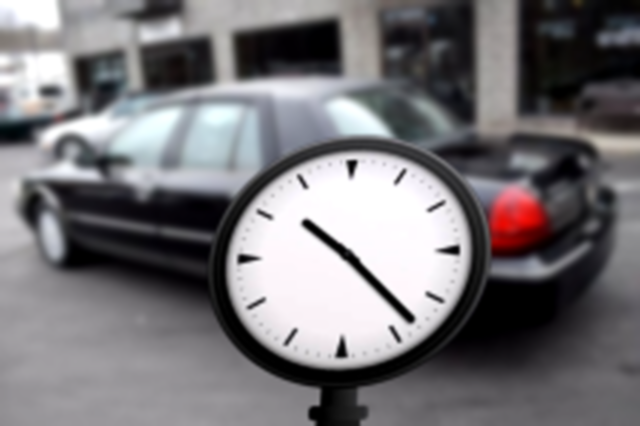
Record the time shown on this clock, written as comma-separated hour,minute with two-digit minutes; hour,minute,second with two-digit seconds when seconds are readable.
10,23
